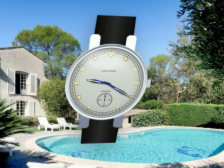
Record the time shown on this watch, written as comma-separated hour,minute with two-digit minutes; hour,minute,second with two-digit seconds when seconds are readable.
9,20
